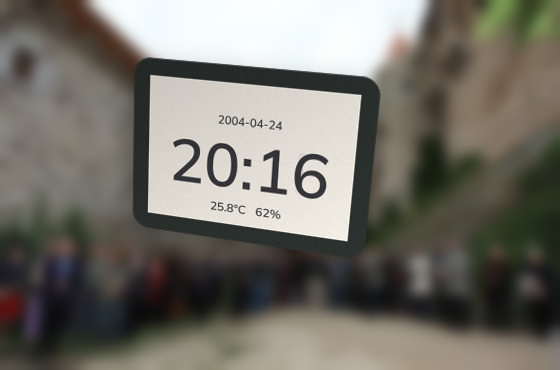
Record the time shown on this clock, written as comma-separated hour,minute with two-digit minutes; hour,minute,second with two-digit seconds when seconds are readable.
20,16
